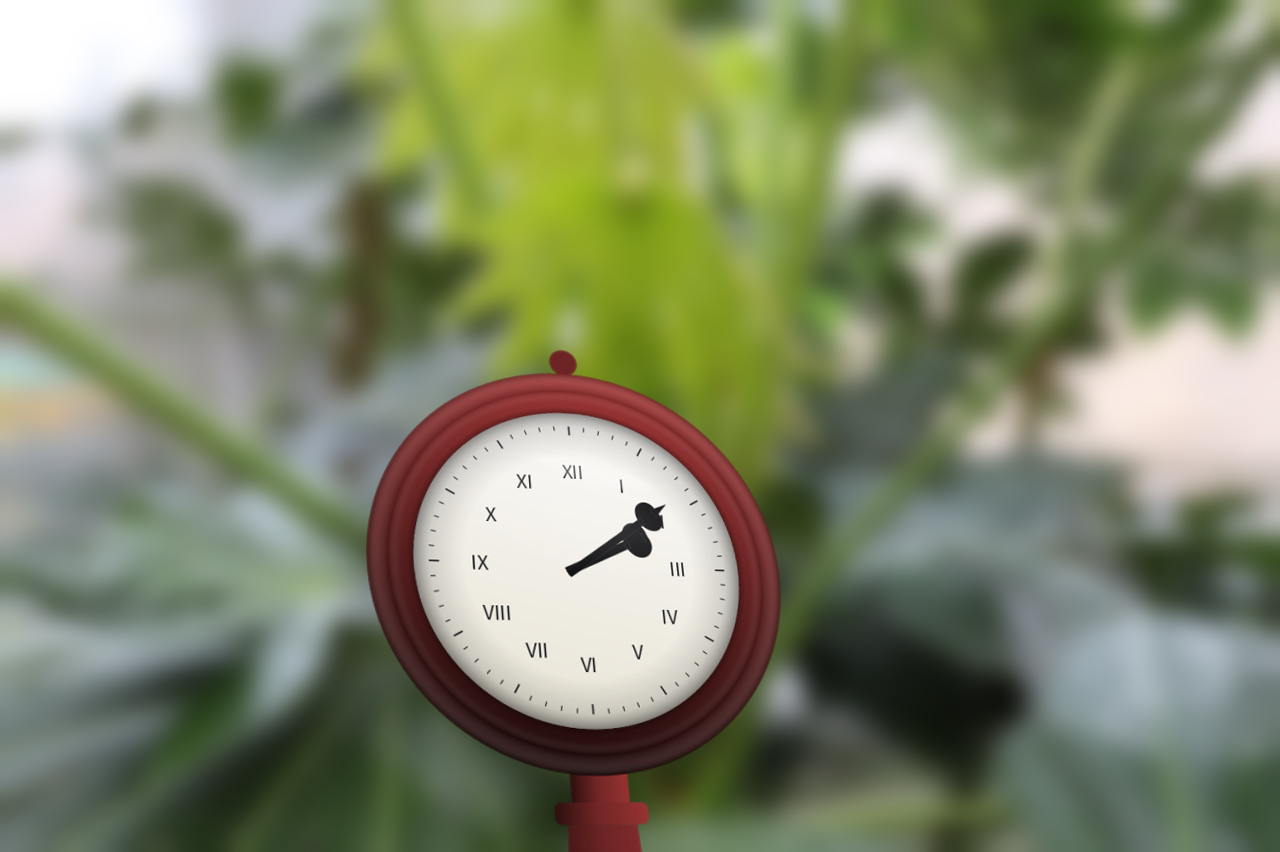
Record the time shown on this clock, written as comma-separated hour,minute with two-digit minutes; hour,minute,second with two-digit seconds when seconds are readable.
2,09
